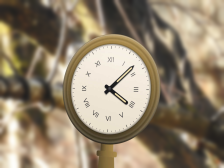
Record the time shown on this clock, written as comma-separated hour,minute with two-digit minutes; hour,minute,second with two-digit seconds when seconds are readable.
4,08
